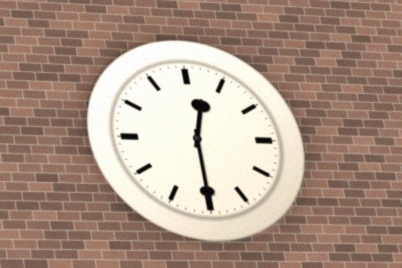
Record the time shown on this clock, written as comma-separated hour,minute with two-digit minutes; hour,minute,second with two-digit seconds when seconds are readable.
12,30
